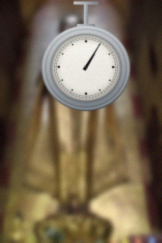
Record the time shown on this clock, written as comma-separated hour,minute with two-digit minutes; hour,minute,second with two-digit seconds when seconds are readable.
1,05
